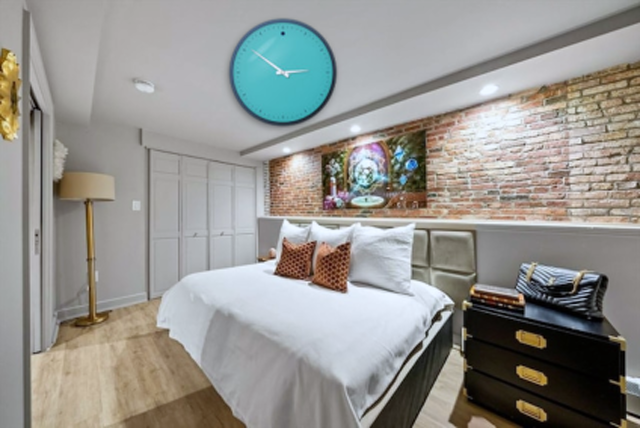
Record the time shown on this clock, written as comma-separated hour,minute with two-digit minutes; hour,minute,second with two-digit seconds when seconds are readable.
2,51
